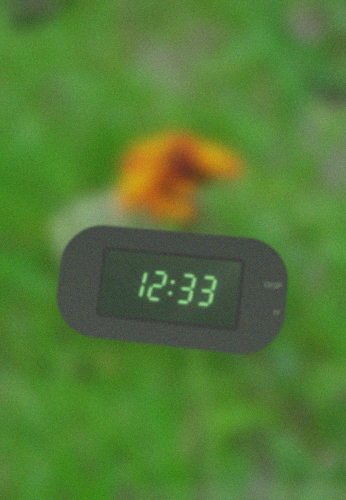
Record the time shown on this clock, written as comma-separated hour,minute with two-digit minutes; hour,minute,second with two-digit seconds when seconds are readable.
12,33
